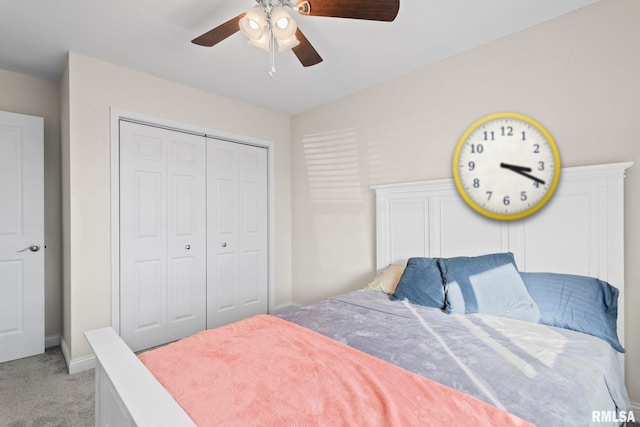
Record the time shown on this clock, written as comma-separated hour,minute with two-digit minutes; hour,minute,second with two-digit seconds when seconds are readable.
3,19
